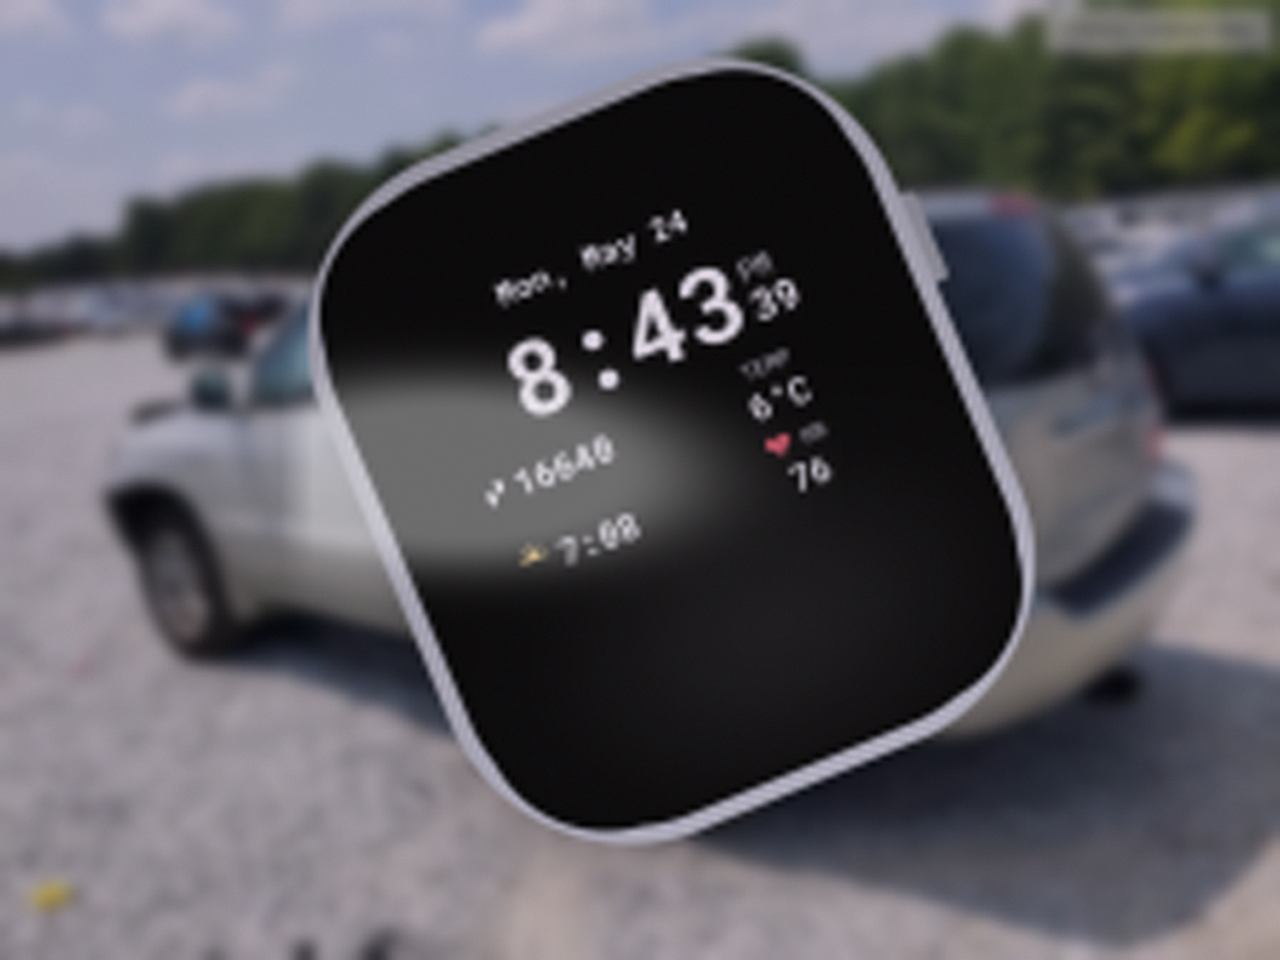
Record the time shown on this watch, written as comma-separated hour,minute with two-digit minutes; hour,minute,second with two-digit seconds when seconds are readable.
8,43,39
